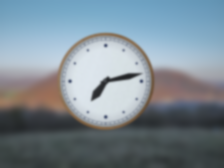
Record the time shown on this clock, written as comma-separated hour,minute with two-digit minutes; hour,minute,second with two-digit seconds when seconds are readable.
7,13
